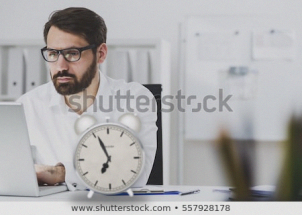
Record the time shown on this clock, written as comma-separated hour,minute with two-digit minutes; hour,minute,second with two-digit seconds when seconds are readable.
6,56
